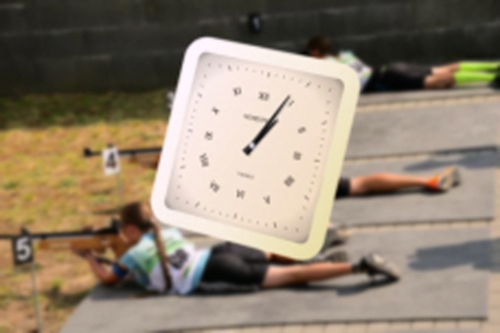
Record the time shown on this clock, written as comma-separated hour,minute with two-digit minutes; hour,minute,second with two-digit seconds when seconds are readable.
1,04
